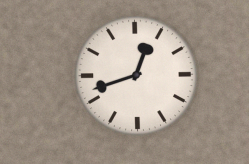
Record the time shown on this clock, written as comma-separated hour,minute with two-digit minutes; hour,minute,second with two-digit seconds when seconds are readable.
12,42
